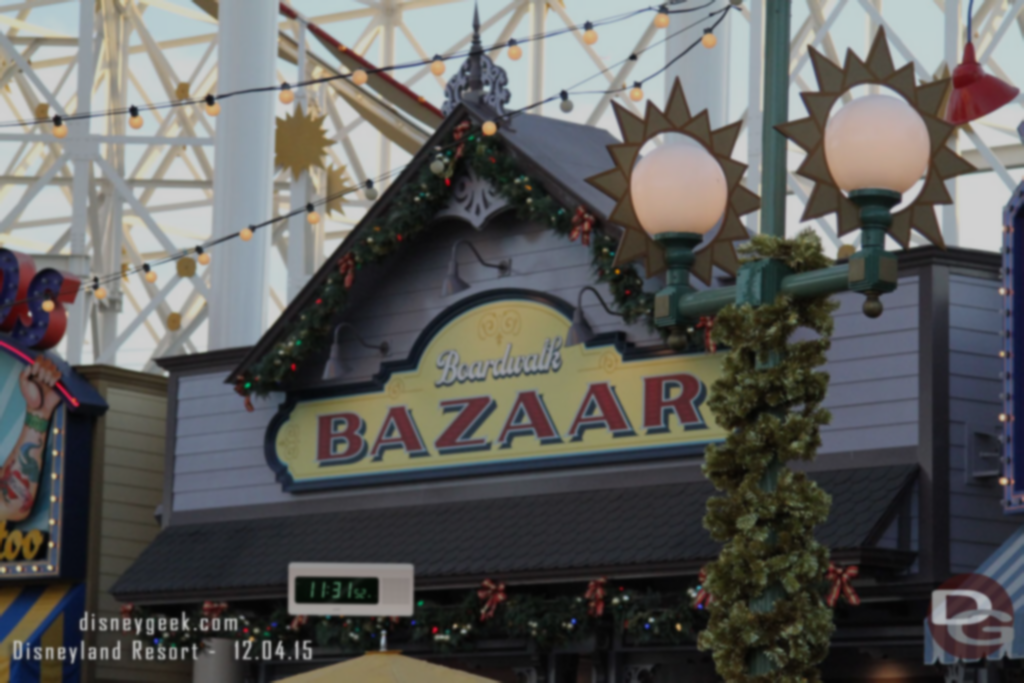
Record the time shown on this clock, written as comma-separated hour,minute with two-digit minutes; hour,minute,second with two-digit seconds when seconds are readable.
11,31
